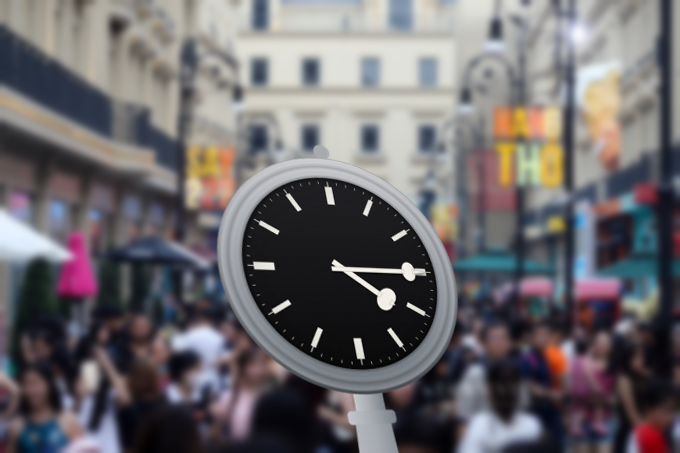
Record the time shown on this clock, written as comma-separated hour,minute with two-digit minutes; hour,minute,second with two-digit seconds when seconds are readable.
4,15
